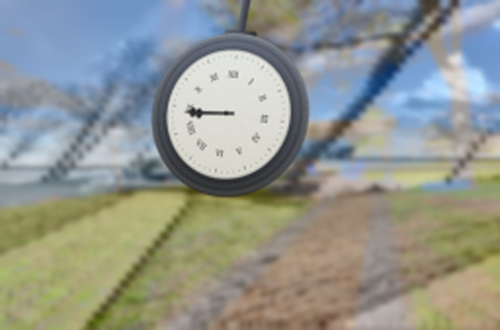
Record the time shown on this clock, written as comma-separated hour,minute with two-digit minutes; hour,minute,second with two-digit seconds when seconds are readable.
8,44
